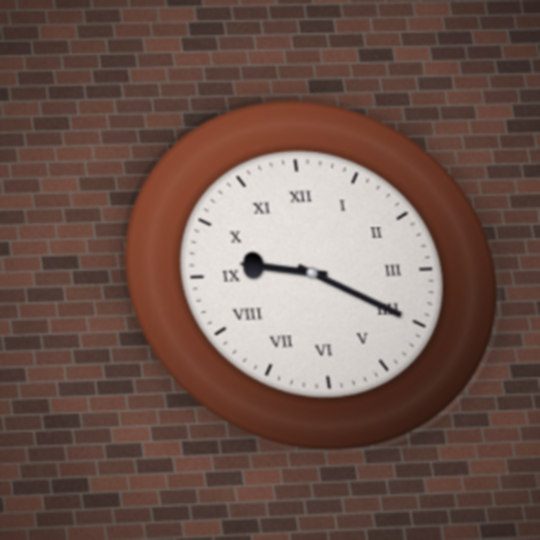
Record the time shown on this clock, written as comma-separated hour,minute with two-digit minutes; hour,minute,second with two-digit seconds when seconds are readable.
9,20
